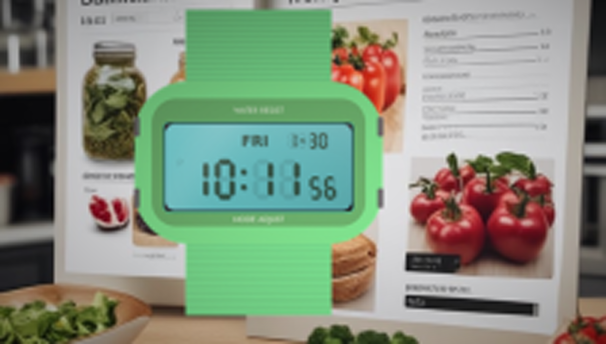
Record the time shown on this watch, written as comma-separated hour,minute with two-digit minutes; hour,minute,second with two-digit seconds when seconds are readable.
10,11,56
